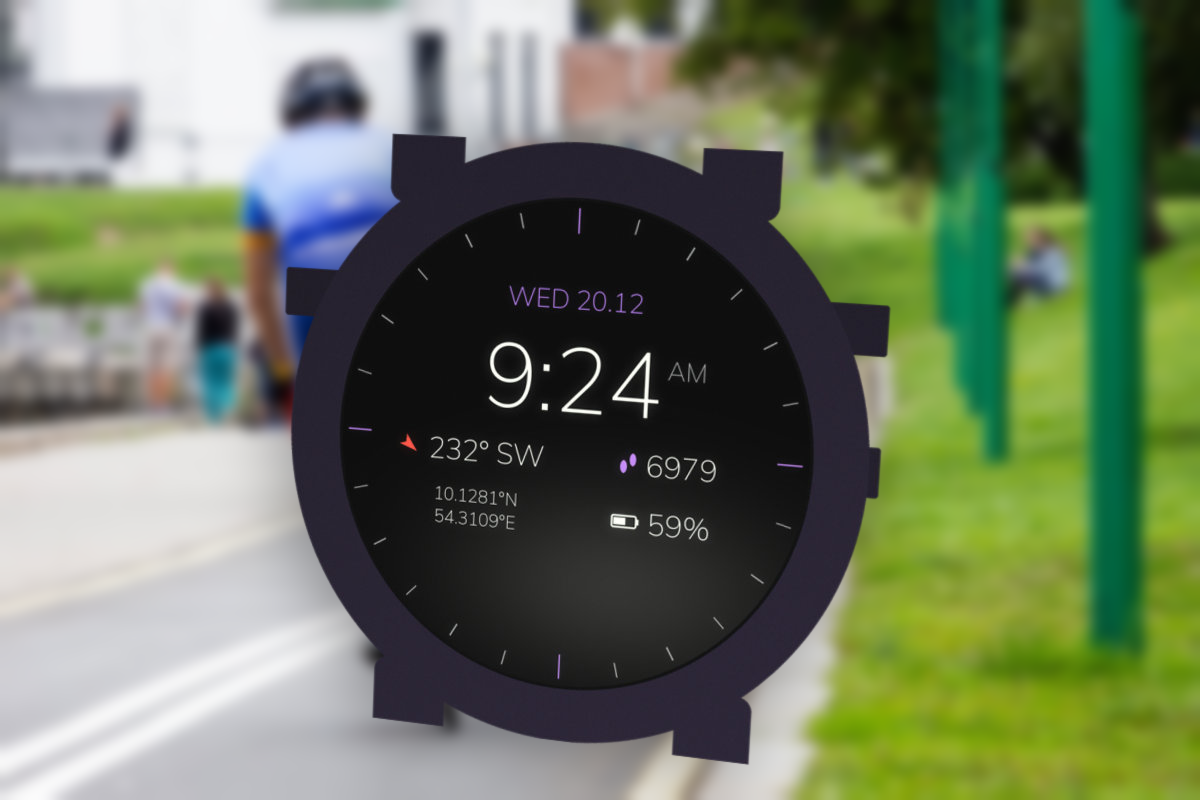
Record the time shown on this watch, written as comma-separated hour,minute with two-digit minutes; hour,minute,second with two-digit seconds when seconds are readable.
9,24
